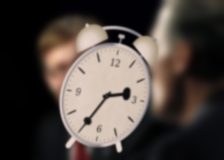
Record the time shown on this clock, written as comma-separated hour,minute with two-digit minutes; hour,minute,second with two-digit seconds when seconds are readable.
2,35
